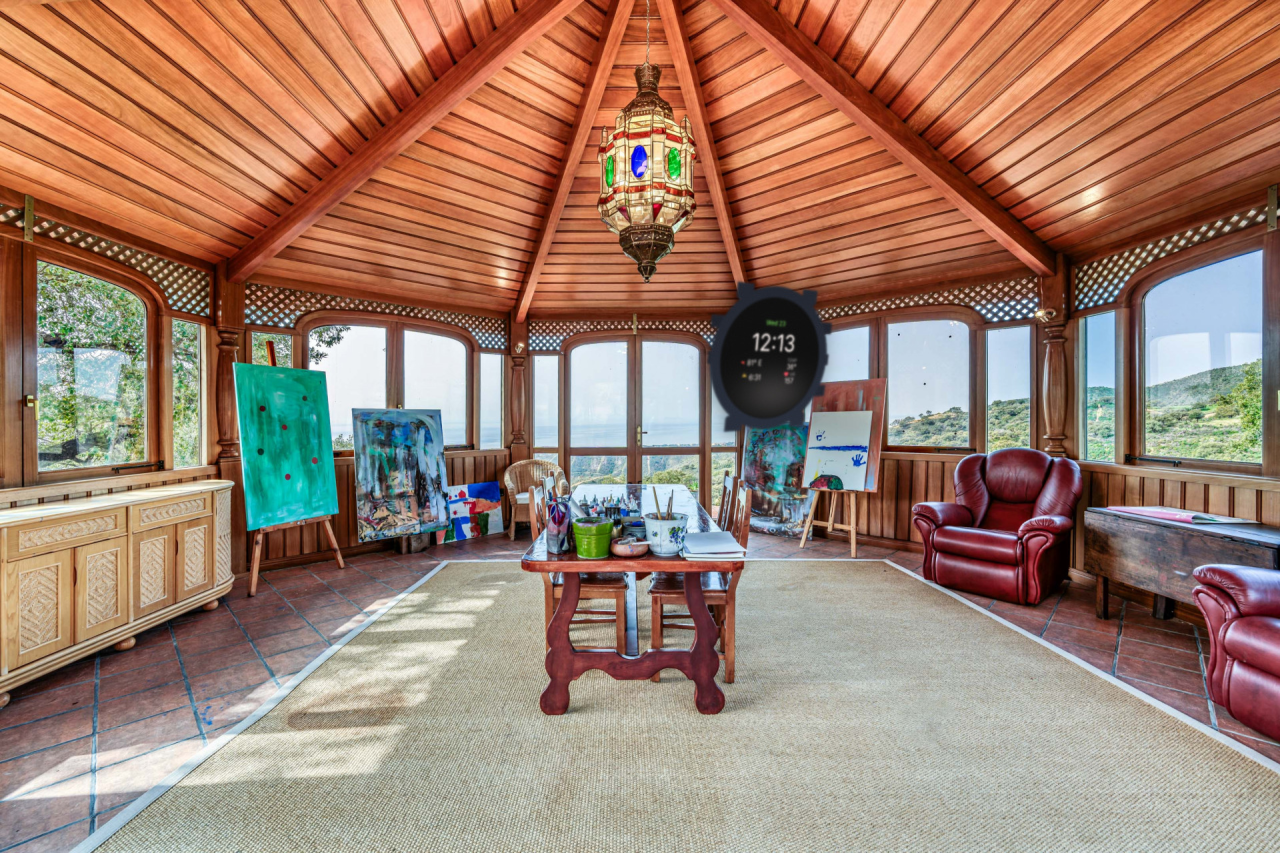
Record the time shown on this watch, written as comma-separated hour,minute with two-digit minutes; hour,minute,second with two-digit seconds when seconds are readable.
12,13
